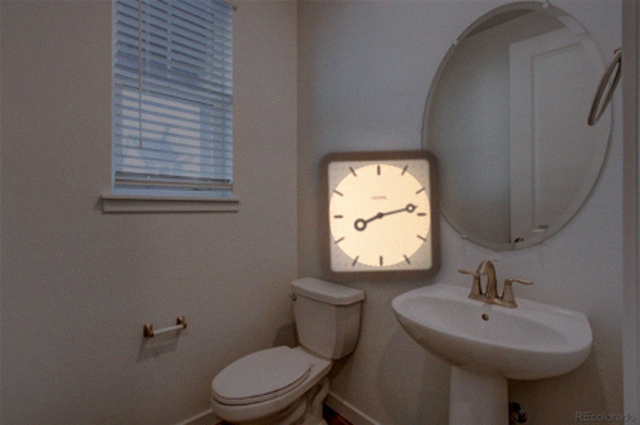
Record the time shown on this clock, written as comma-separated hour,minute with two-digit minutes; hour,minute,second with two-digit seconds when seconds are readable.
8,13
